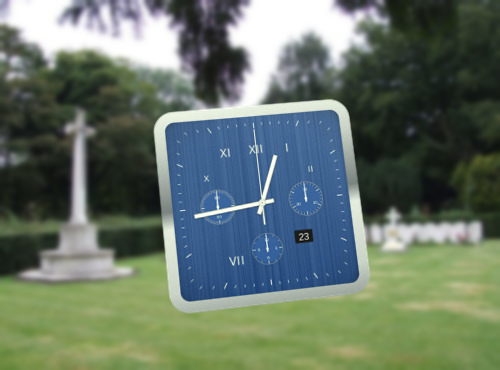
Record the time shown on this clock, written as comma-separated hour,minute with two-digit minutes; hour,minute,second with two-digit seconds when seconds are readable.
12,44
